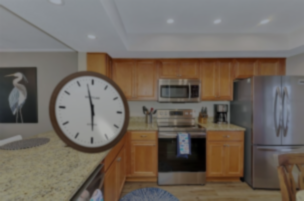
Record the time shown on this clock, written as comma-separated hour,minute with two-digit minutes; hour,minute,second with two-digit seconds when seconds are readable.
5,58
